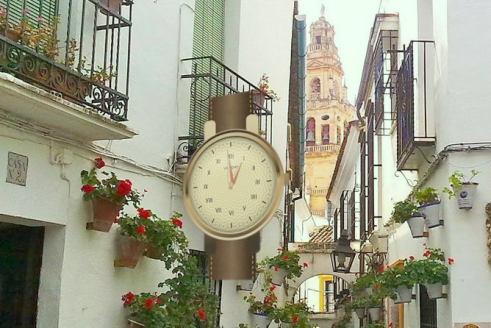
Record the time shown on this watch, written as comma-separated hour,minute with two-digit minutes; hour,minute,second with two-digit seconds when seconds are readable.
12,59
